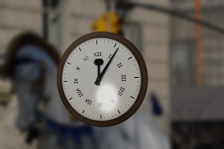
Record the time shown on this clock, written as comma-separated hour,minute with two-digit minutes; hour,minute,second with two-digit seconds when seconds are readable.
12,06
